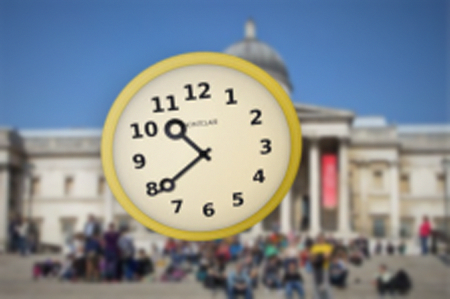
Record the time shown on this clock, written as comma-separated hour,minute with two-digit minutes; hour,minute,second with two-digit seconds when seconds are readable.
10,39
